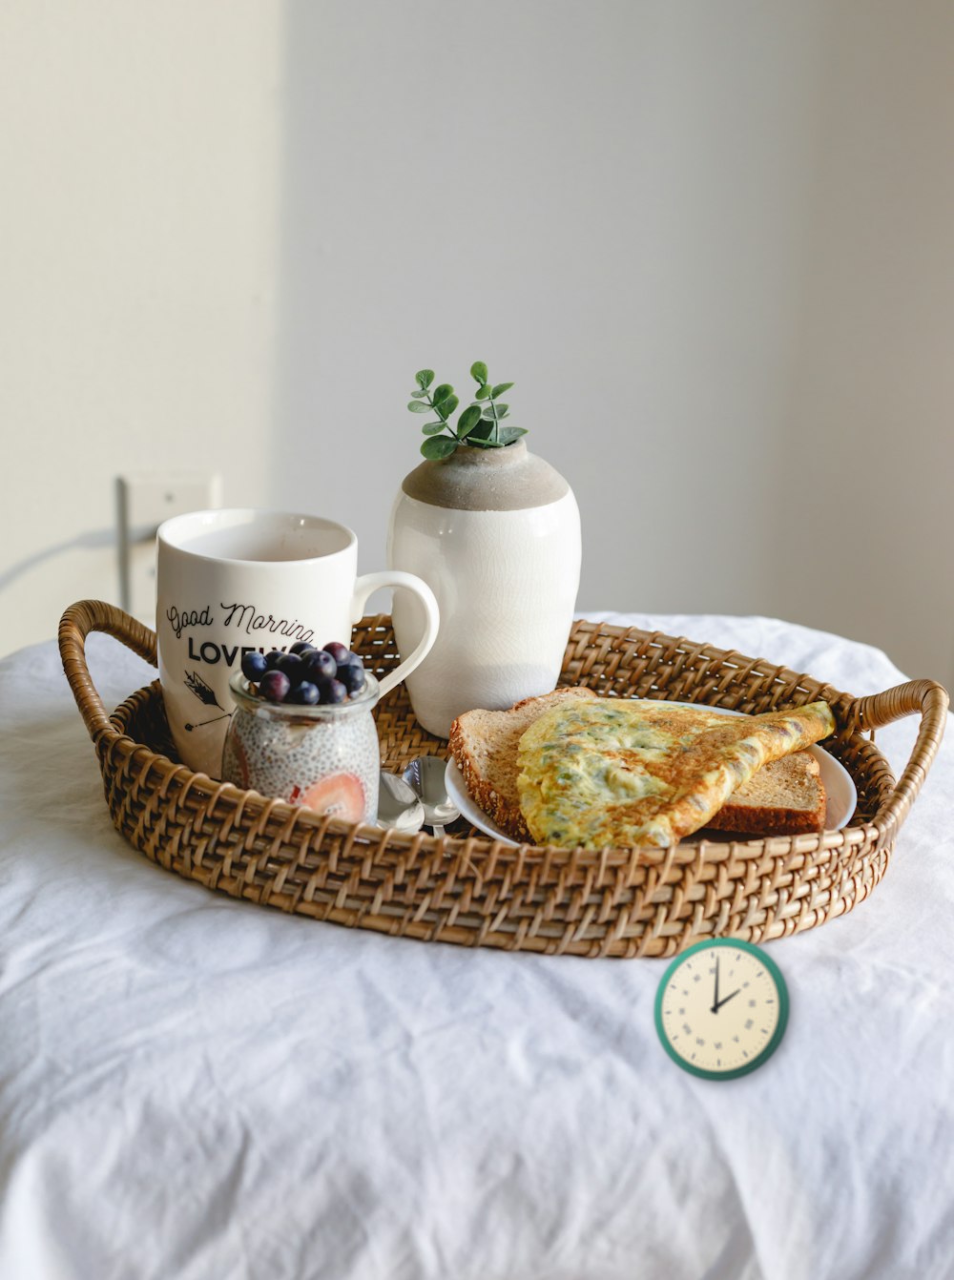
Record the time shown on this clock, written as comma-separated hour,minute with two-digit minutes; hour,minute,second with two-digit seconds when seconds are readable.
2,01
